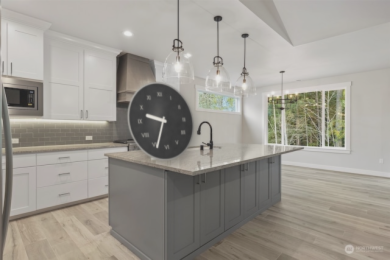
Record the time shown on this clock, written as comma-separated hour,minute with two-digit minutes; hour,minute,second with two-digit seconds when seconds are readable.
9,34
